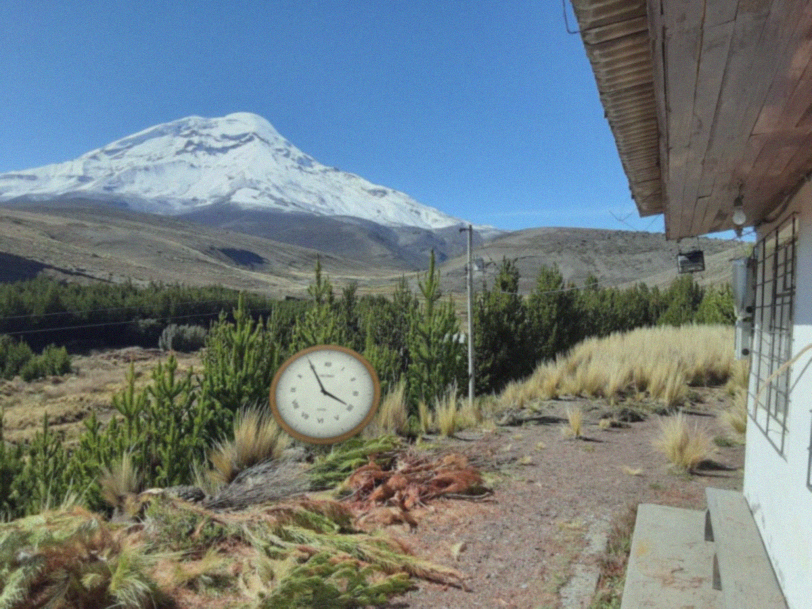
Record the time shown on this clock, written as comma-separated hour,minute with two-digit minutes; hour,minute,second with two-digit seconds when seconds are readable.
3,55
